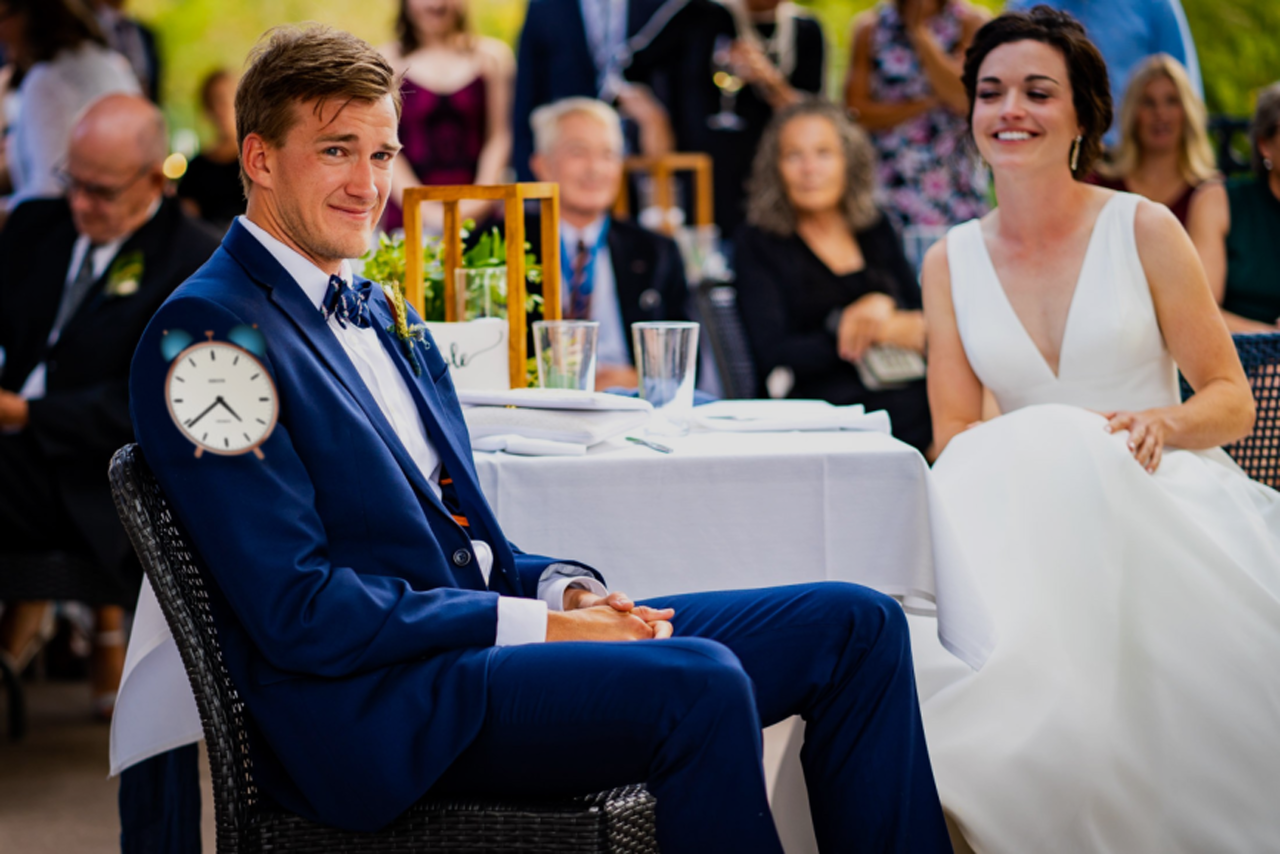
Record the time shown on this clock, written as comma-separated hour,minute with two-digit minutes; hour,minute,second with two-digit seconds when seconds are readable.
4,39
